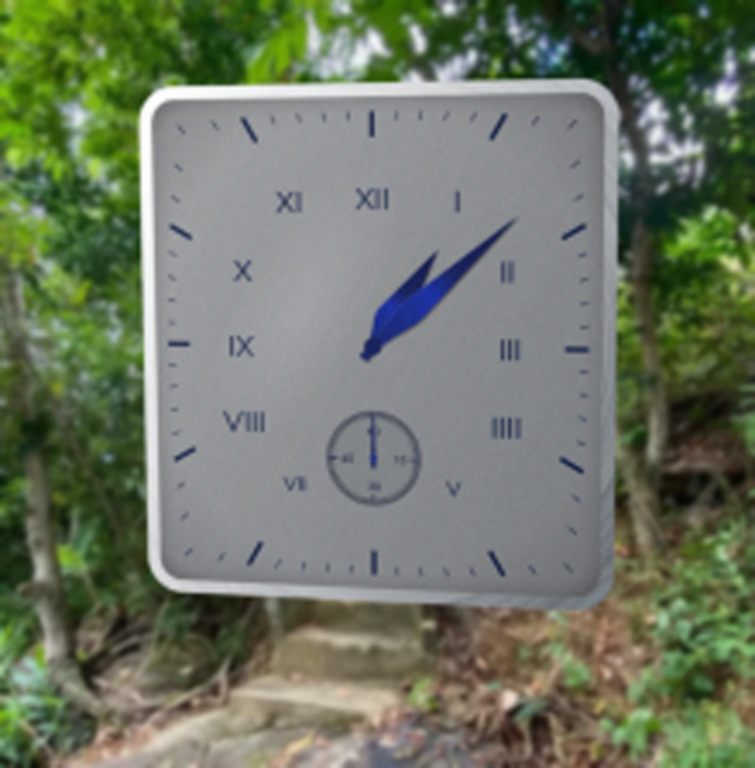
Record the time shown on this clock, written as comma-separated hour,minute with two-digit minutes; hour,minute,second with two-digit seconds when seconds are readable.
1,08
